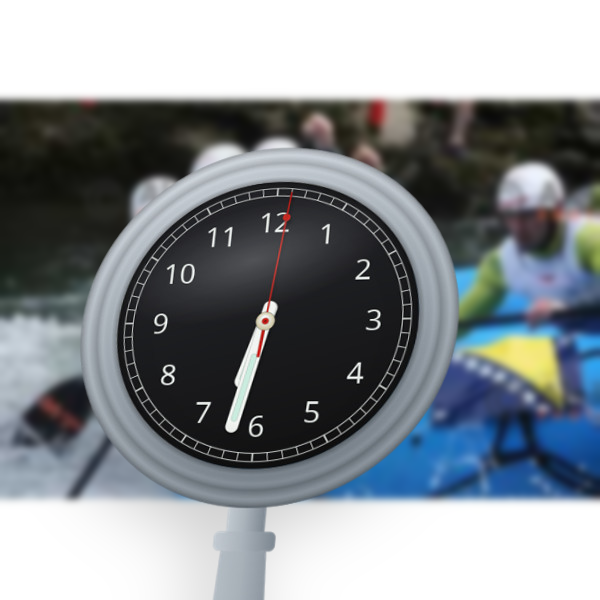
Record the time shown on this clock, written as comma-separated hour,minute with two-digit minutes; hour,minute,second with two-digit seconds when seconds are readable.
6,32,01
